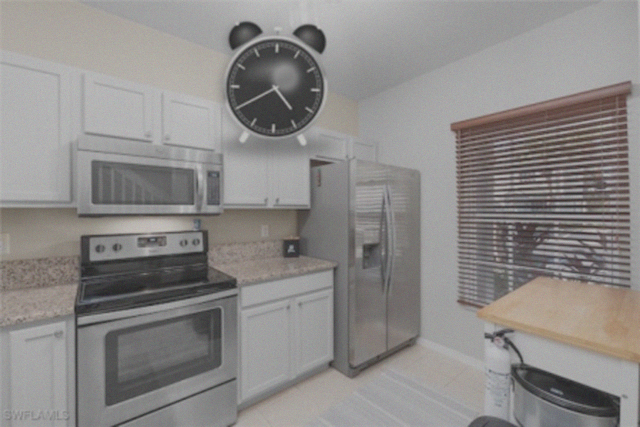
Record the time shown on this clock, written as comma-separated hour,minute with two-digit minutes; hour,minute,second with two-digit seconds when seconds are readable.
4,40
